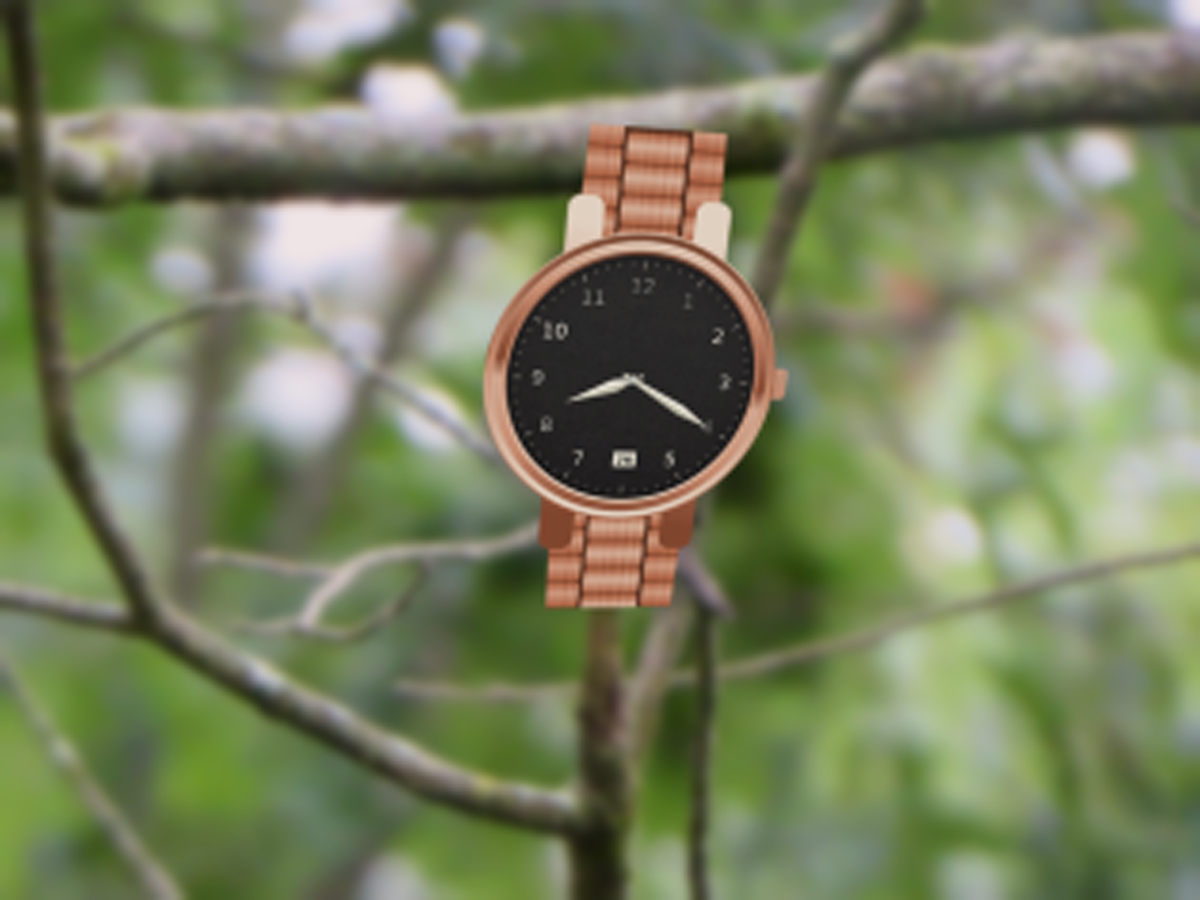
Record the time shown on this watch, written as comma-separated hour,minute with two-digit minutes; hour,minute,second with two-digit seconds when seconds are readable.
8,20
